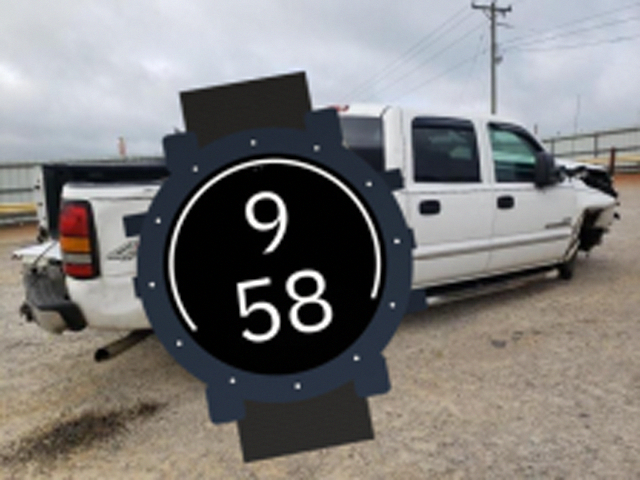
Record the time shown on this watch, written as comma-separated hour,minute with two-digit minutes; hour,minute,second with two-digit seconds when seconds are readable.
9,58
